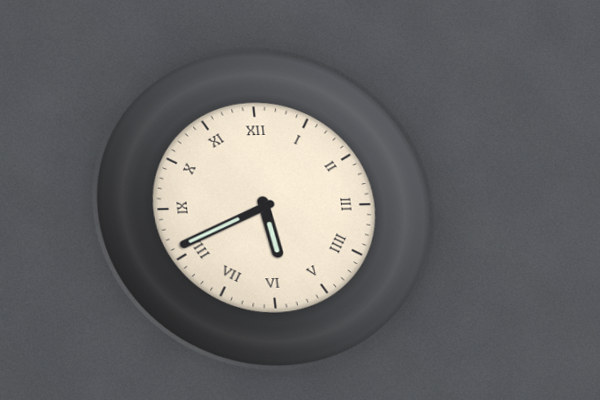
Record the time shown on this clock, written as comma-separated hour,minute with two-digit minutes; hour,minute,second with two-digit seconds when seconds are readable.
5,41
